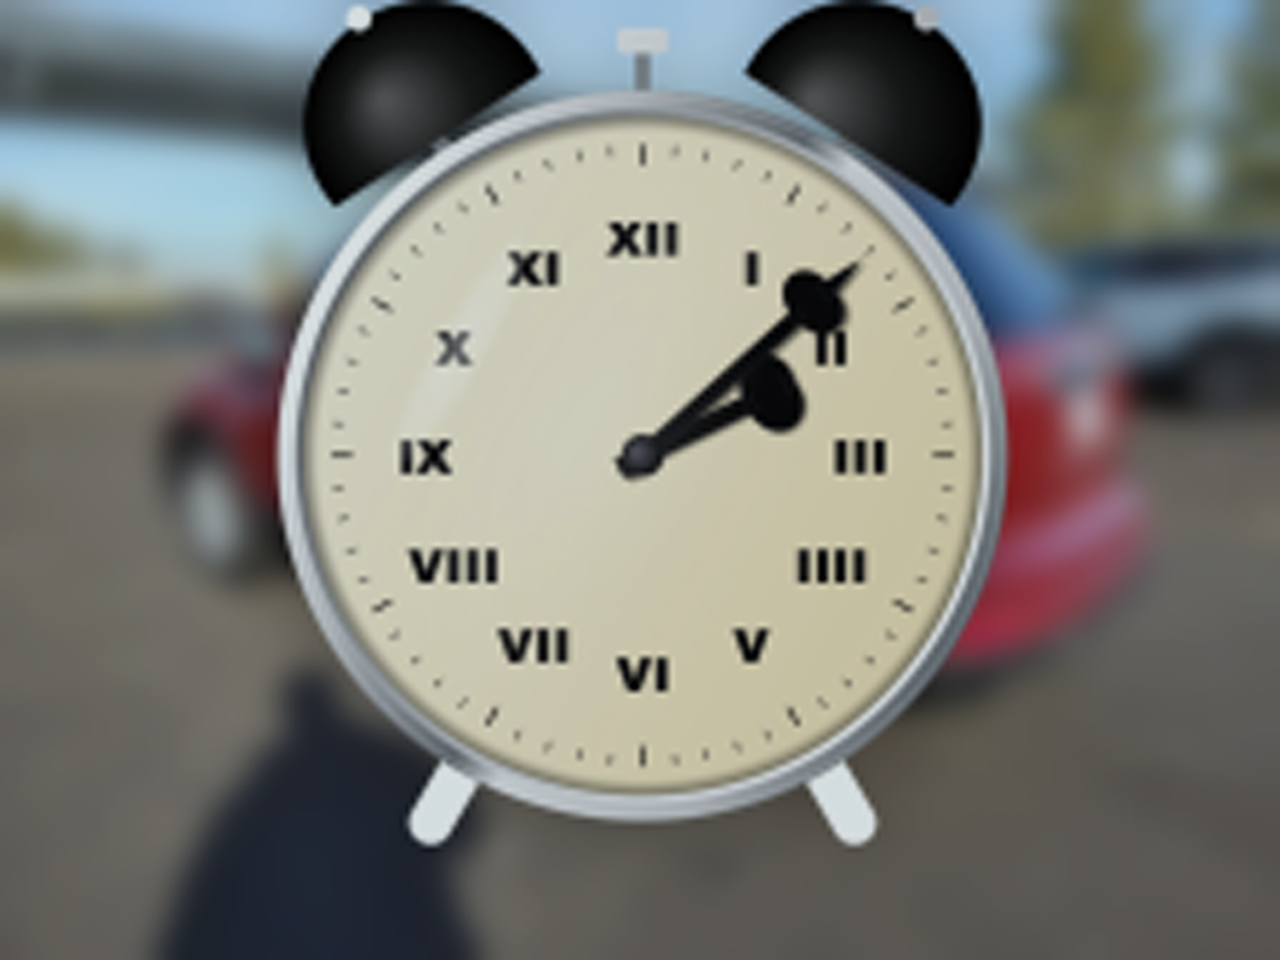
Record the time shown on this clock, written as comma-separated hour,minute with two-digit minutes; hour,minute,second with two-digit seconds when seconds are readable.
2,08
